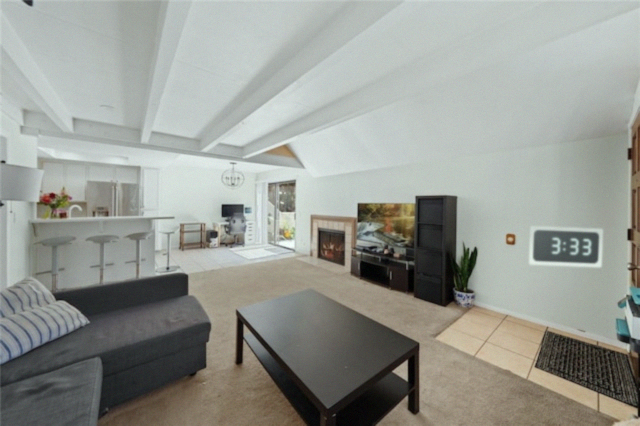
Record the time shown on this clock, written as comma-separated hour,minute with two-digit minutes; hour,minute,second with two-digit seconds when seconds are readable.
3,33
